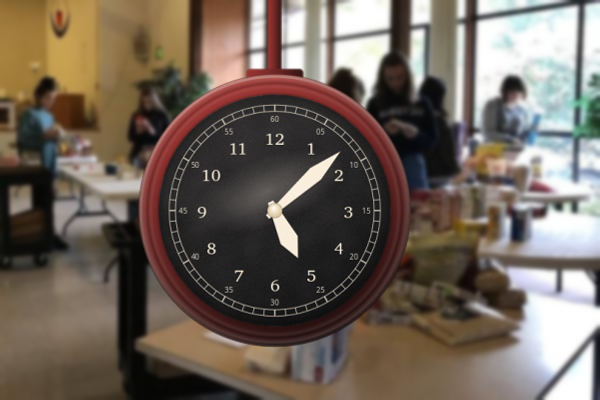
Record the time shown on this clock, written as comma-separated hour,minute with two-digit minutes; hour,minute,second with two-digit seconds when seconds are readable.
5,08
